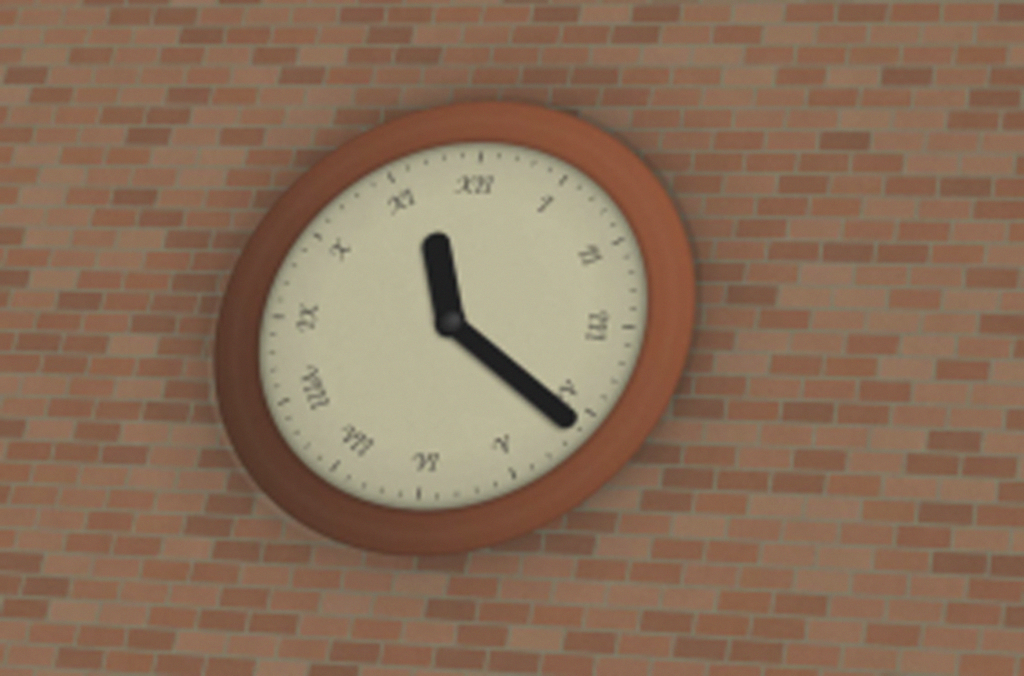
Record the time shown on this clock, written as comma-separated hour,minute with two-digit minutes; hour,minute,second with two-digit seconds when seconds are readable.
11,21
